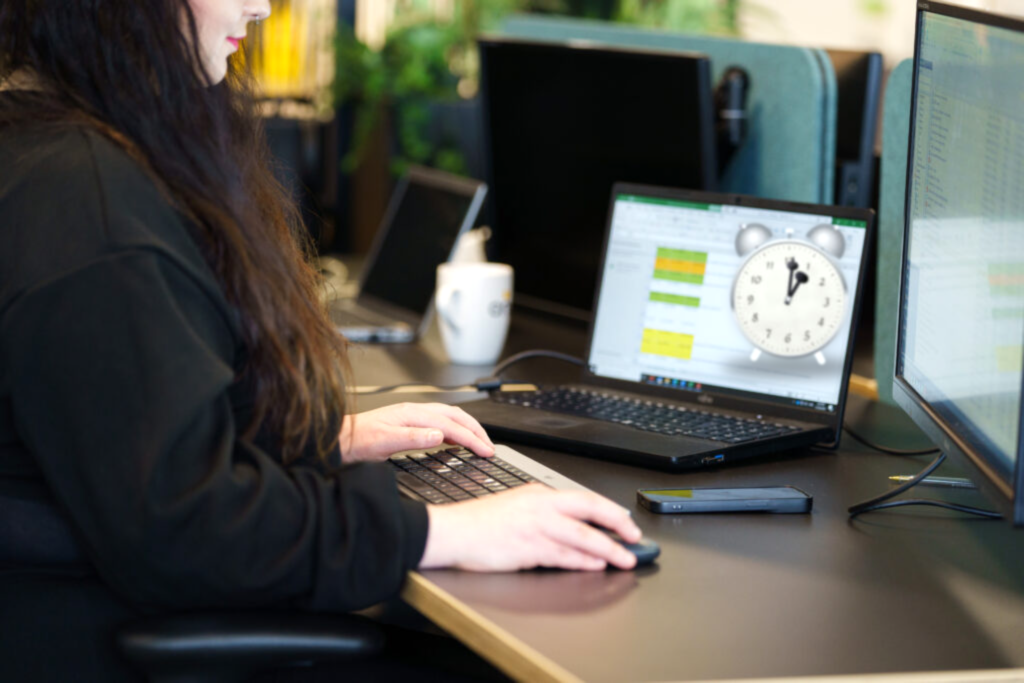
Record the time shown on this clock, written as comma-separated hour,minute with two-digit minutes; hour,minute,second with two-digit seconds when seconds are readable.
1,01
